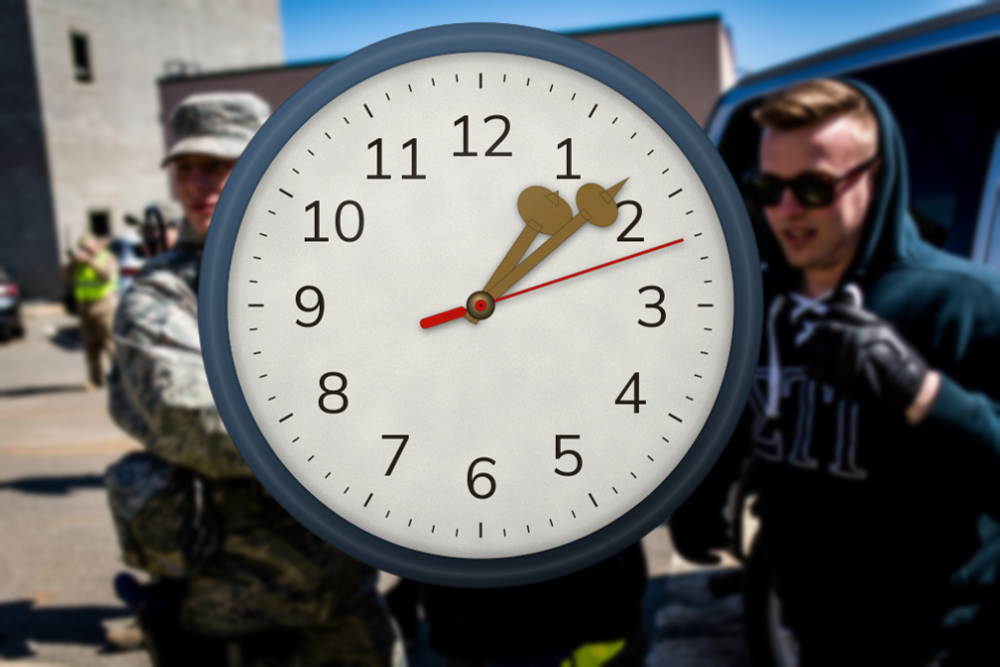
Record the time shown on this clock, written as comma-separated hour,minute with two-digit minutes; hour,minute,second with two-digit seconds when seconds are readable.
1,08,12
